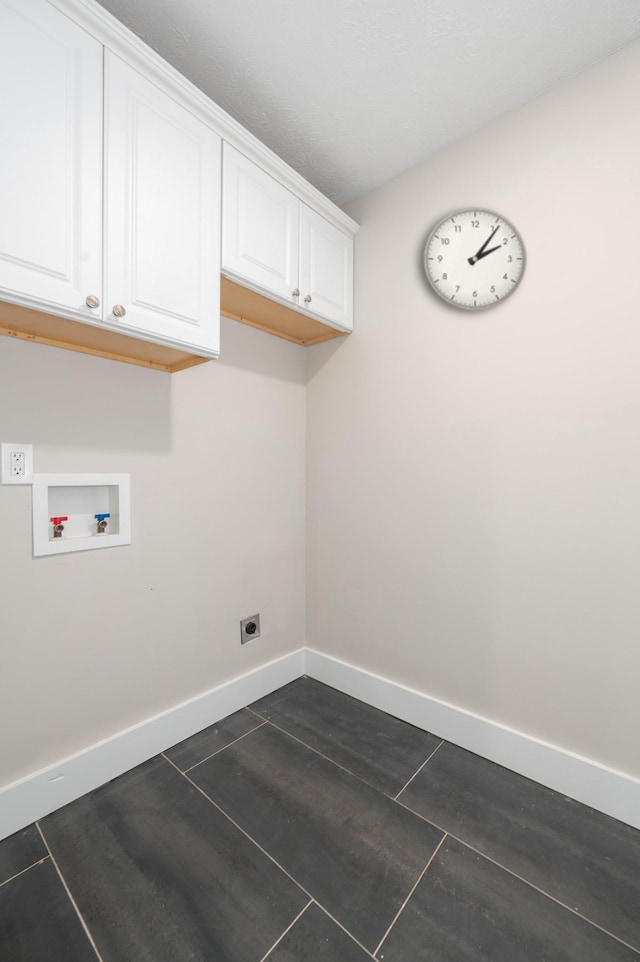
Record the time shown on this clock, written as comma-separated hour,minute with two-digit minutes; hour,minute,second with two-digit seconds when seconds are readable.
2,06
